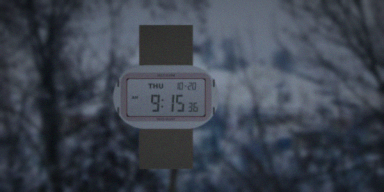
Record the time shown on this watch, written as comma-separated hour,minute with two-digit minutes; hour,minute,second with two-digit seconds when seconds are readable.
9,15,36
